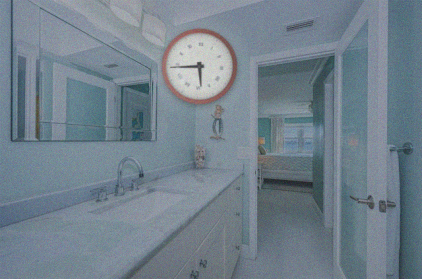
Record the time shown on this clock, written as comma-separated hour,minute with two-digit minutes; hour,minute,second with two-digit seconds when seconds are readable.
5,44
